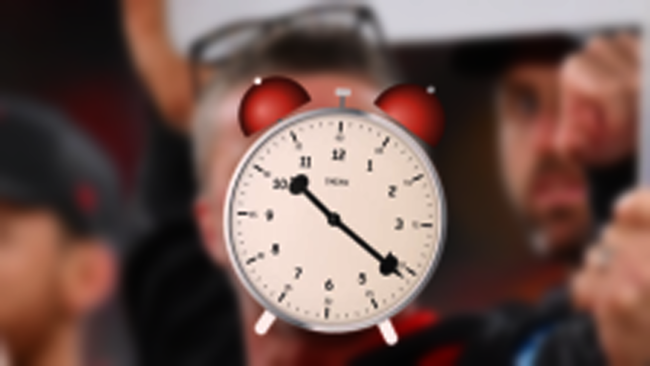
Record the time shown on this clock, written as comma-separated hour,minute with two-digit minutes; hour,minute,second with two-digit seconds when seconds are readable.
10,21
